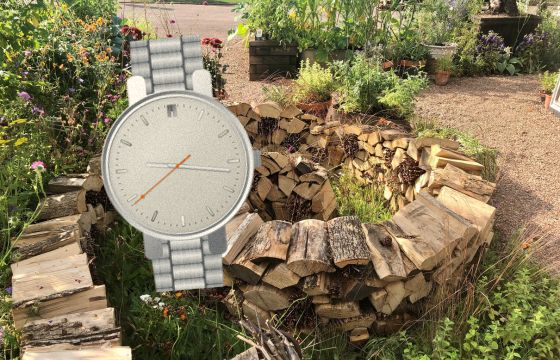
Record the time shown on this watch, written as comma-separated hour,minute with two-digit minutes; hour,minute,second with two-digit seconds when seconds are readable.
9,16,39
